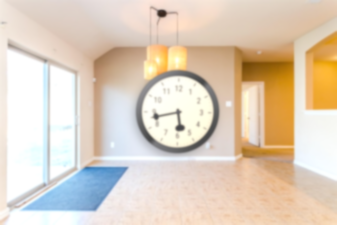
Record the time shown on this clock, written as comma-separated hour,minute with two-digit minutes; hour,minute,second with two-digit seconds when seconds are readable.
5,43
